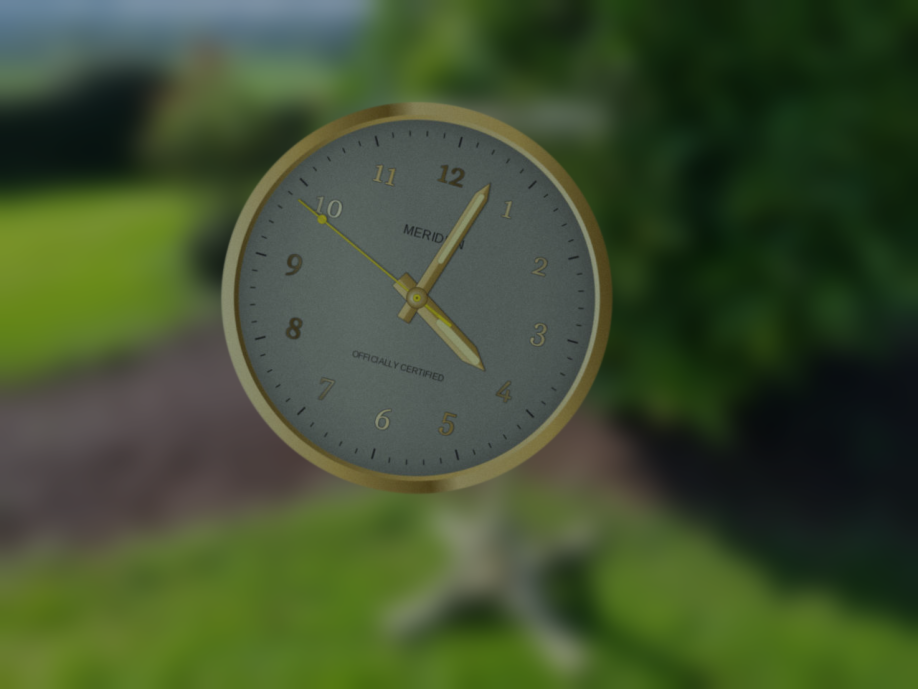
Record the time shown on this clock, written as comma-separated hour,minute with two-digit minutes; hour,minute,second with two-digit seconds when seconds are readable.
4,02,49
